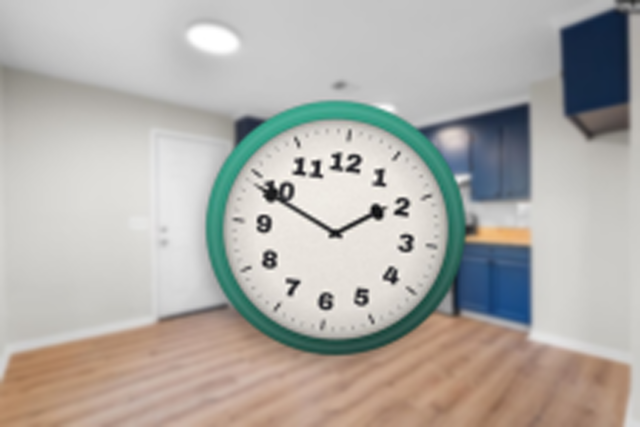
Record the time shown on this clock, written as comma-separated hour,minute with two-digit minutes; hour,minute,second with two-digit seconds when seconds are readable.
1,49
